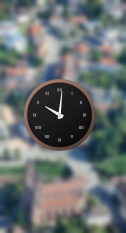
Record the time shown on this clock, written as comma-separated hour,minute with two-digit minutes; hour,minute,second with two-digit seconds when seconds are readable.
10,01
